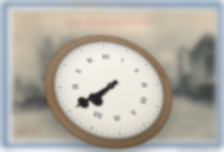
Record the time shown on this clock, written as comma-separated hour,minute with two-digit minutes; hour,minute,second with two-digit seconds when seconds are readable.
7,40
